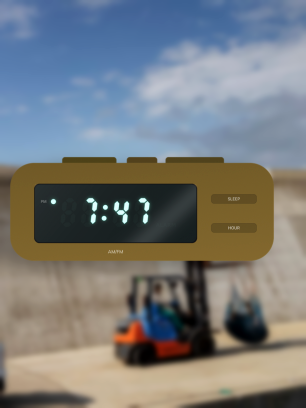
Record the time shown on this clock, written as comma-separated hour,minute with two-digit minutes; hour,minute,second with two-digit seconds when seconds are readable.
7,47
